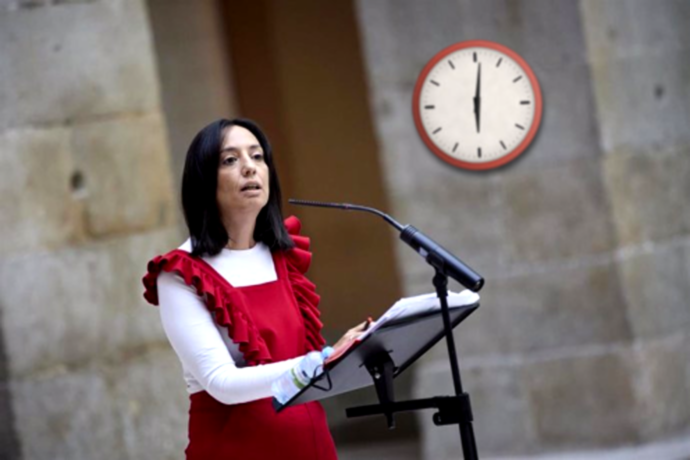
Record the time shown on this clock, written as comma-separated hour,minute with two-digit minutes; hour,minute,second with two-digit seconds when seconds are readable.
6,01
